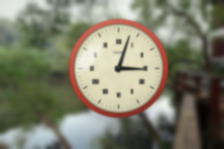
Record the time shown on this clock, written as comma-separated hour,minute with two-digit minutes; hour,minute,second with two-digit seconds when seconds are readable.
3,03
